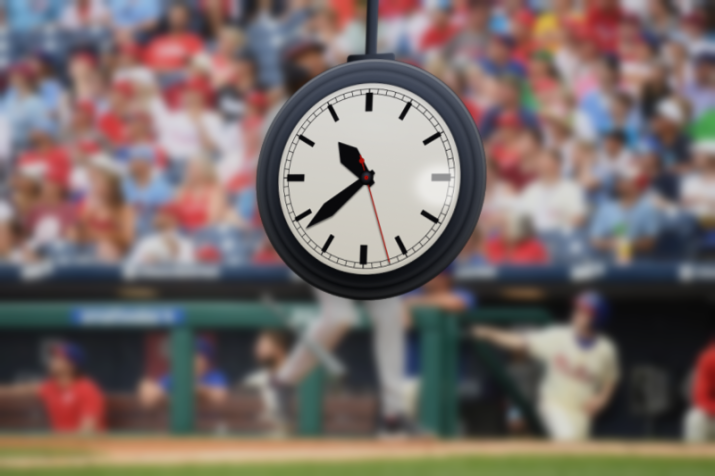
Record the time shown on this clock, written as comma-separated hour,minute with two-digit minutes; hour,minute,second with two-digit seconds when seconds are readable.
10,38,27
